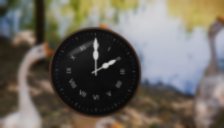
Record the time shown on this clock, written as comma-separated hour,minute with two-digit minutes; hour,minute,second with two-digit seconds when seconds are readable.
2,00
